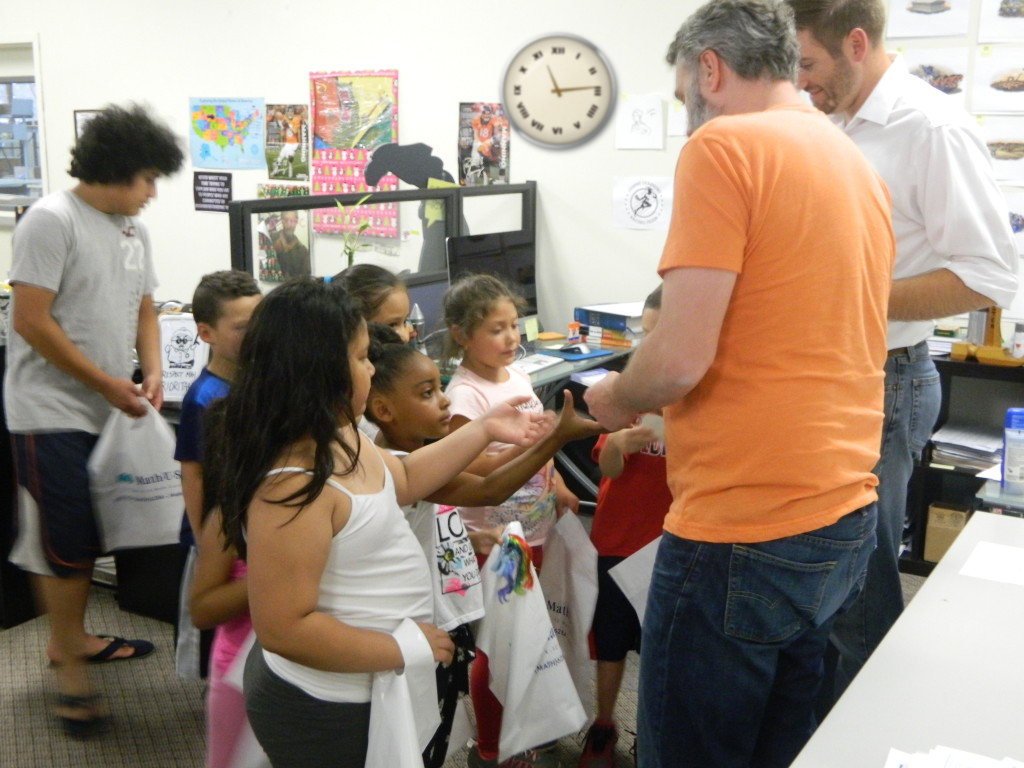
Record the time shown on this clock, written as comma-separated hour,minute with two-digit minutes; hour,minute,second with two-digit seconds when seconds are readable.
11,14
